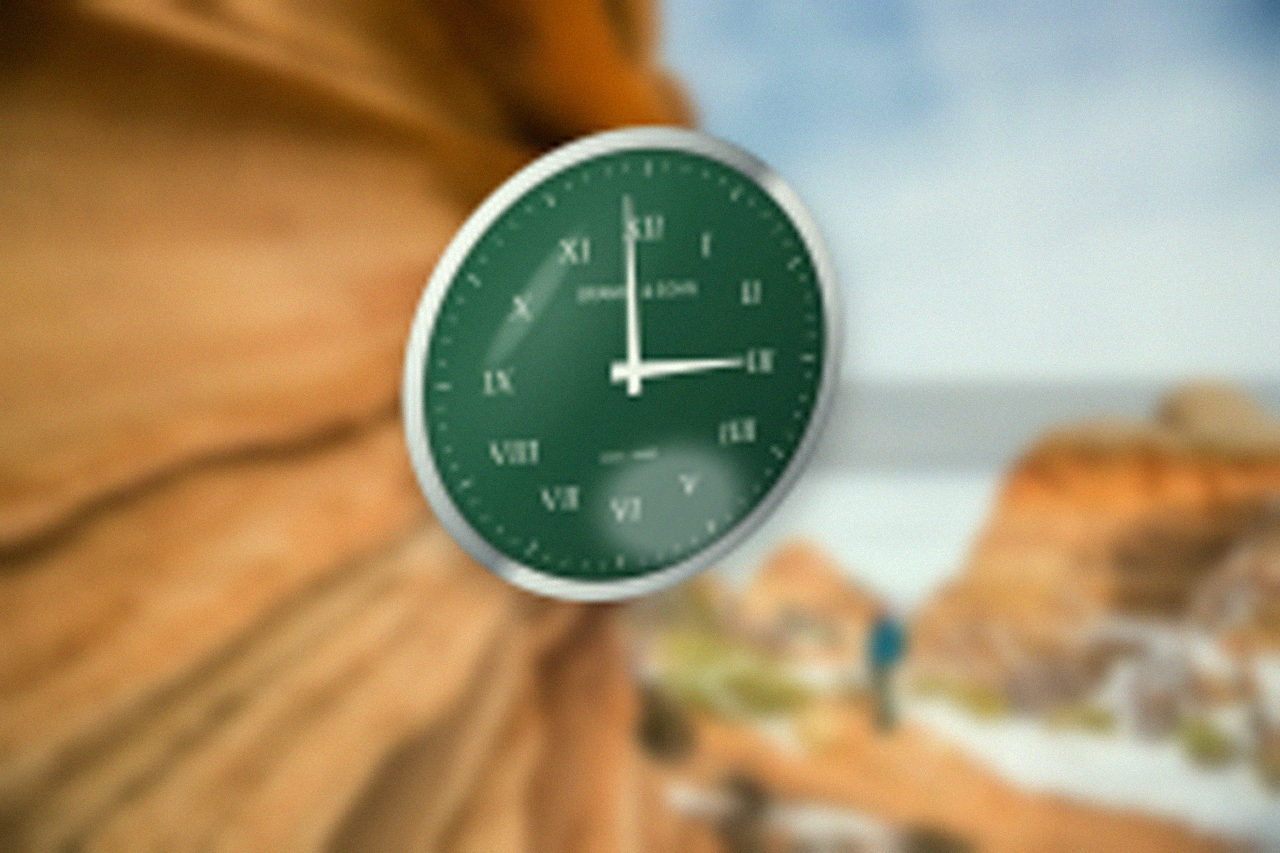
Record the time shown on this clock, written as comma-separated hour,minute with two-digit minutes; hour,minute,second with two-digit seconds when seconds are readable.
2,59
